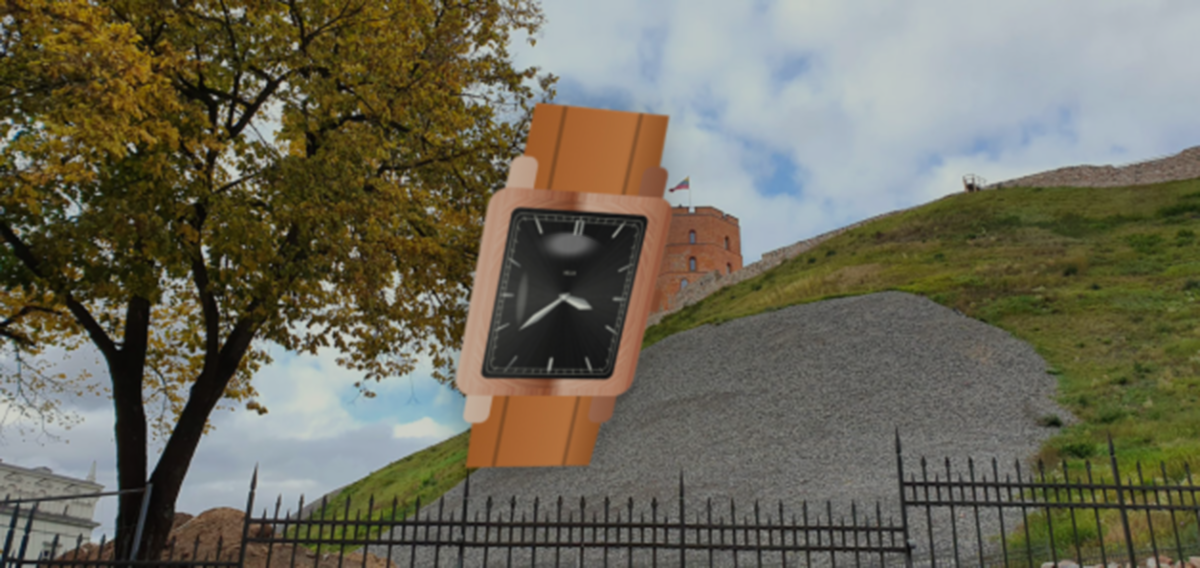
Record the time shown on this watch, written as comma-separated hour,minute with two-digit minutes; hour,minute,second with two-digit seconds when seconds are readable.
3,38
